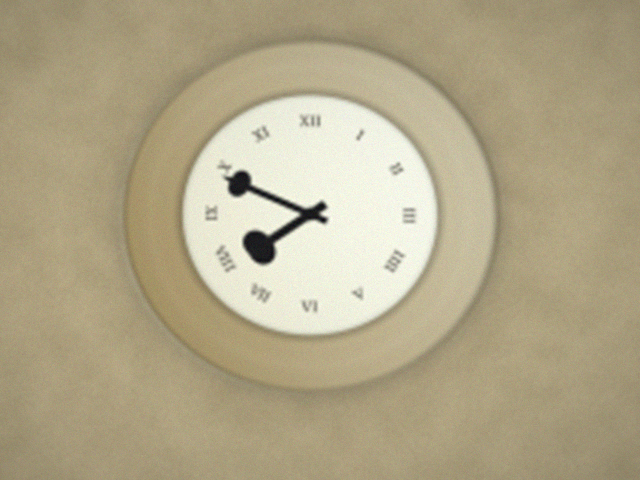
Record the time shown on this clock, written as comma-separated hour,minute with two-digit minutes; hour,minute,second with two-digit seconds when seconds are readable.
7,49
